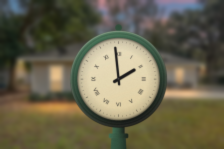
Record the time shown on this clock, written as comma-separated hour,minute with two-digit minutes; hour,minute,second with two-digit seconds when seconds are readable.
1,59
